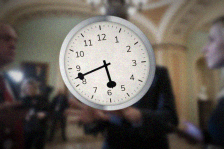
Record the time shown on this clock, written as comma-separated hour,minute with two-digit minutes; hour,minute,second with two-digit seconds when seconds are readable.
5,42
